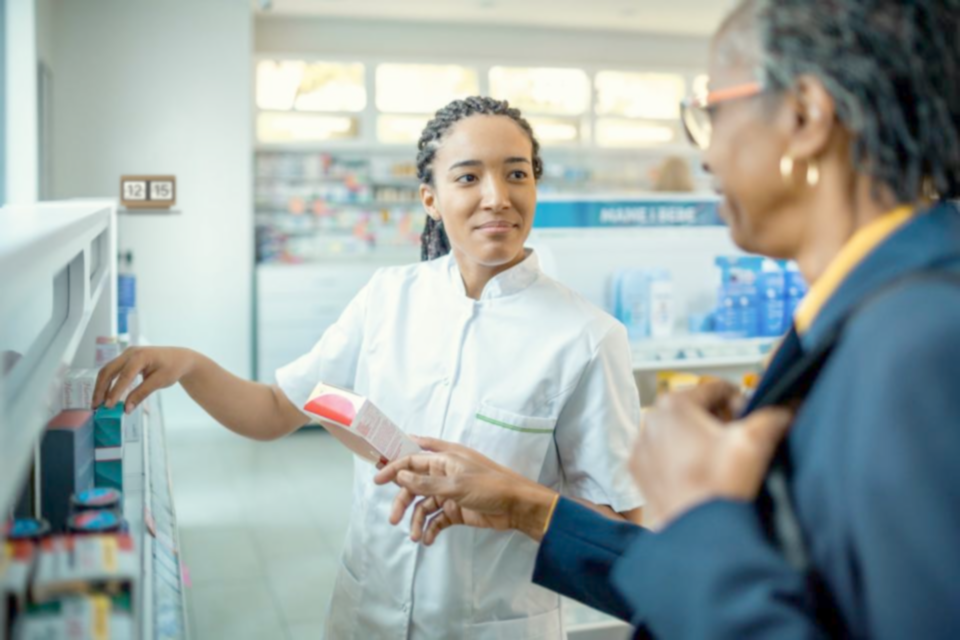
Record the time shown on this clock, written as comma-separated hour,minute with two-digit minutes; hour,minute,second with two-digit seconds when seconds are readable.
12,15
